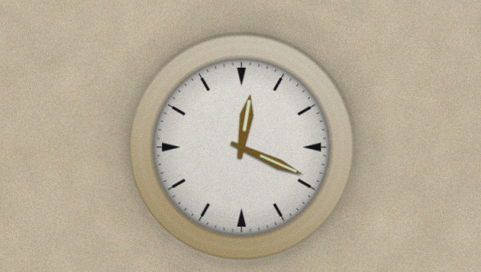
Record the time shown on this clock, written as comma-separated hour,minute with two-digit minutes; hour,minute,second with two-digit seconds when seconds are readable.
12,19
